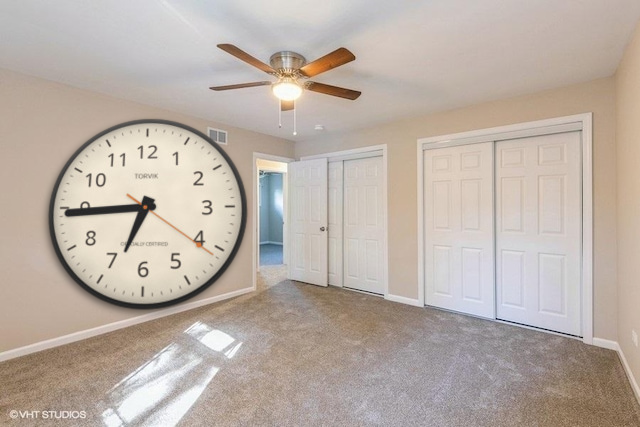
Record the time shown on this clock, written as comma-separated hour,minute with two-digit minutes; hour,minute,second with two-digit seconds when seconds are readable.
6,44,21
